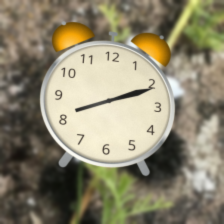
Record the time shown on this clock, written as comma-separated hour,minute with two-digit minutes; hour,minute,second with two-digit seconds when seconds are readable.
8,11
